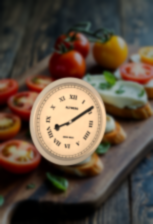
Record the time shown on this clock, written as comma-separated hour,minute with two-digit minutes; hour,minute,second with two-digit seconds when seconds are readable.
8,09
